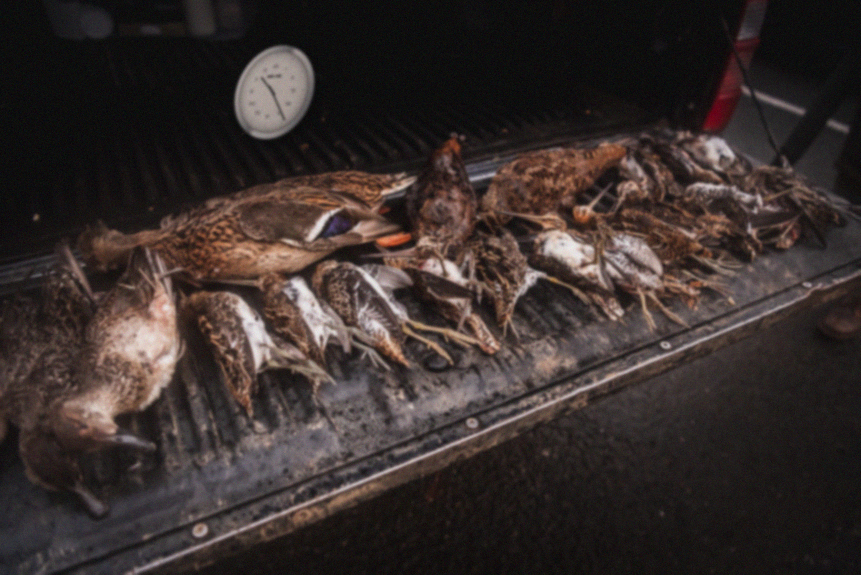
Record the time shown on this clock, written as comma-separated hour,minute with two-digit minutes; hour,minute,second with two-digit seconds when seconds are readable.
10,24
